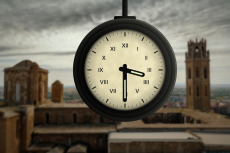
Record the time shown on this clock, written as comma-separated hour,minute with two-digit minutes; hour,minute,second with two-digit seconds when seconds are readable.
3,30
